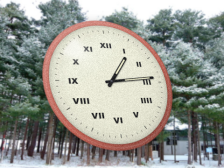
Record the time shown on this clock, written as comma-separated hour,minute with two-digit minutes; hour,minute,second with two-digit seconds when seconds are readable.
1,14
